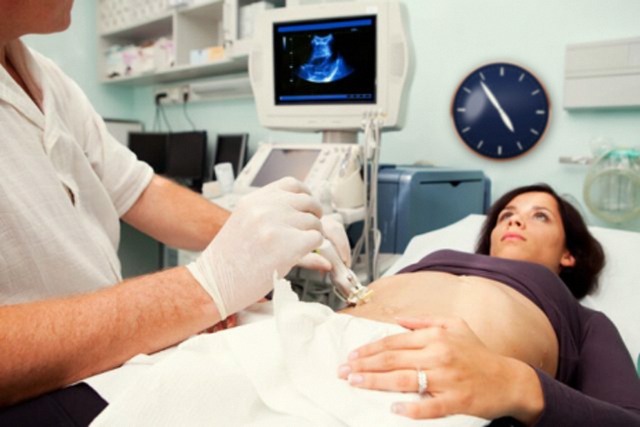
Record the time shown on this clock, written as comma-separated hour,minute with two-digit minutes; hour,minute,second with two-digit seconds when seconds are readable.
4,54
